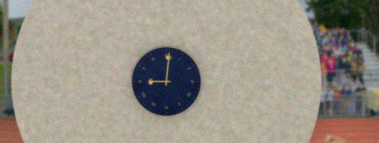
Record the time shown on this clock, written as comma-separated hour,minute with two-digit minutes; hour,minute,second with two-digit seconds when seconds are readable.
9,01
